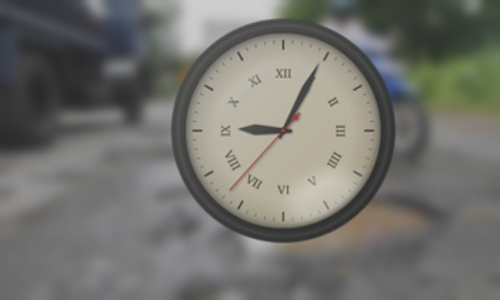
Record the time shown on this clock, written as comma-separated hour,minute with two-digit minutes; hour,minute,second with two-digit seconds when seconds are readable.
9,04,37
